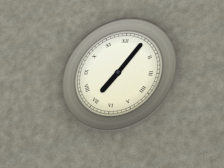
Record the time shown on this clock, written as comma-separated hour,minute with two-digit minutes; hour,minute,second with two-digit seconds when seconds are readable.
7,05
